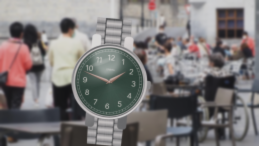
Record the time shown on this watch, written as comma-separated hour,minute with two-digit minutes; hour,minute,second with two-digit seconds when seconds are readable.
1,48
